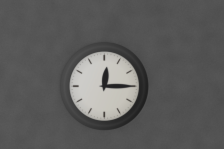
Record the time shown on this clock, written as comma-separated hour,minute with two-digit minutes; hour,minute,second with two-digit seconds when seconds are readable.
12,15
